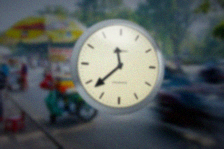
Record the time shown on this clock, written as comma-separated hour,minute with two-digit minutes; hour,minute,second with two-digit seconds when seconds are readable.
11,38
